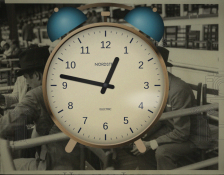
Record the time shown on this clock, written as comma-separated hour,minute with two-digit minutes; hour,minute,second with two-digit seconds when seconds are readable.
12,47
